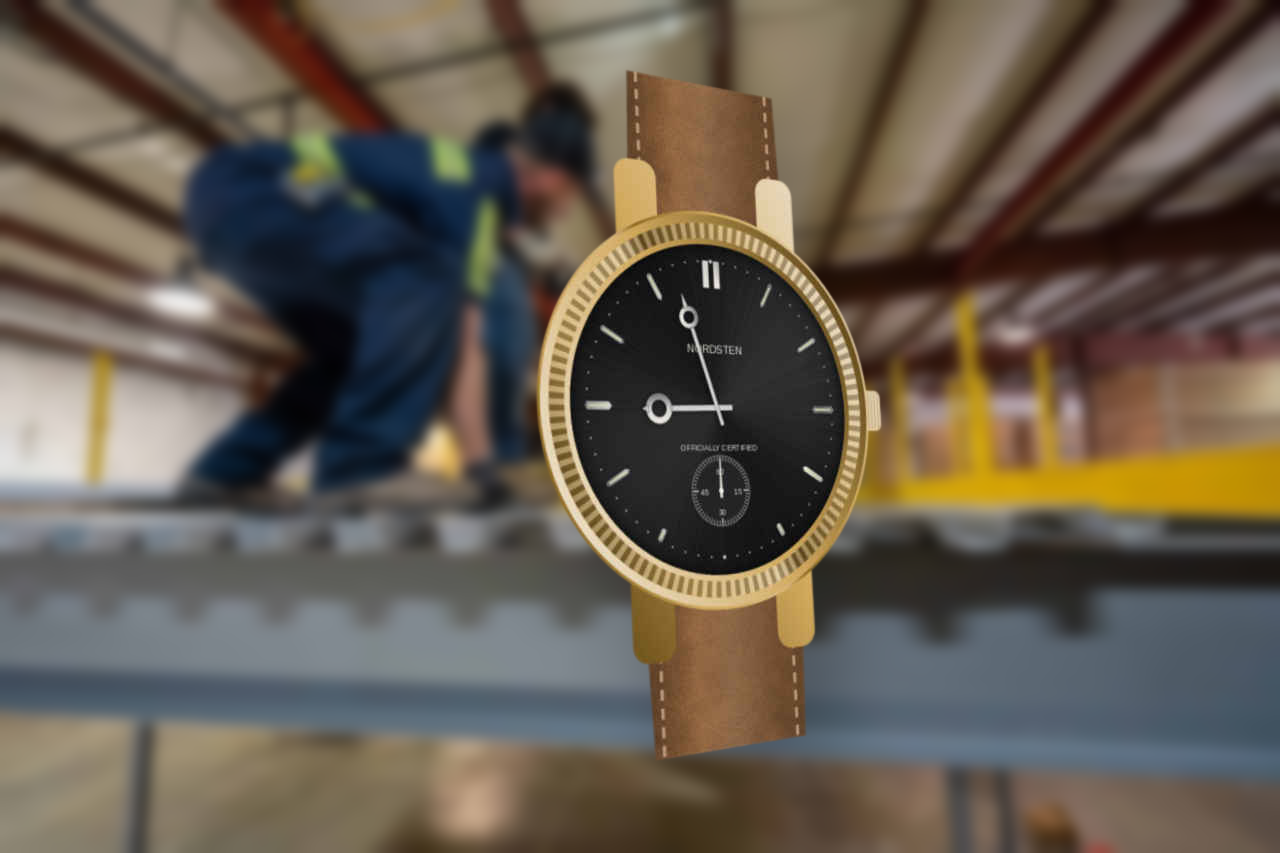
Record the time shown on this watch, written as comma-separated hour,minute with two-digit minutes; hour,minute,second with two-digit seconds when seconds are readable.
8,57
